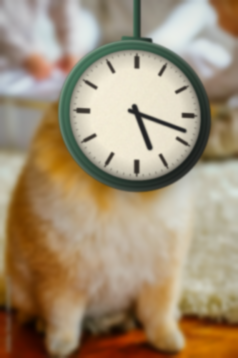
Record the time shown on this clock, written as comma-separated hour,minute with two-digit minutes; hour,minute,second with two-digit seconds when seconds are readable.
5,18
